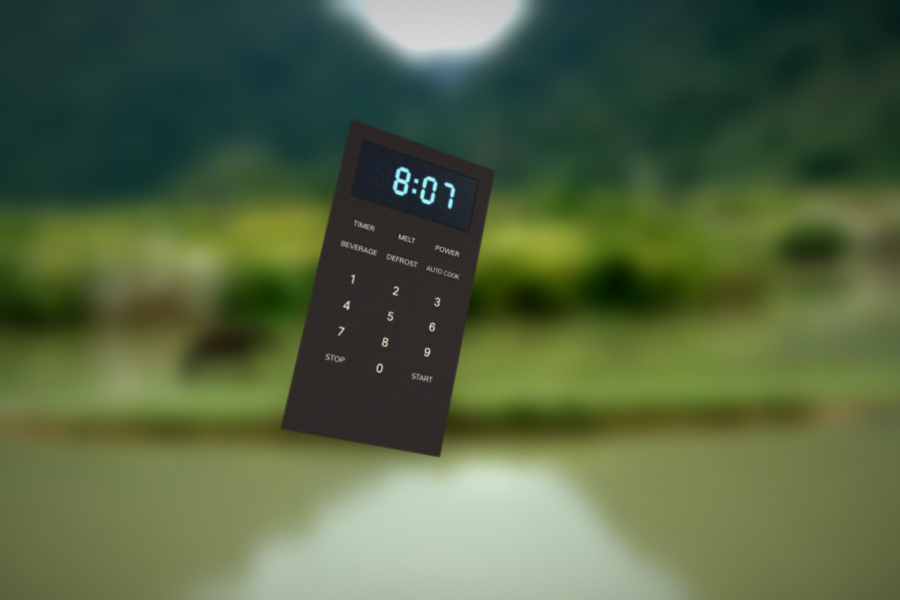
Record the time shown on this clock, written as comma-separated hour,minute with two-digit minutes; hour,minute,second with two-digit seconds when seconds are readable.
8,07
